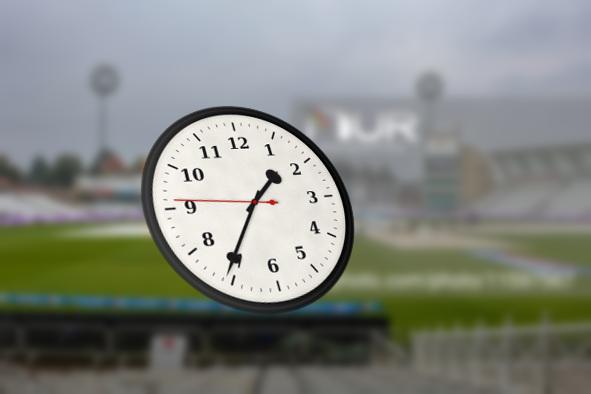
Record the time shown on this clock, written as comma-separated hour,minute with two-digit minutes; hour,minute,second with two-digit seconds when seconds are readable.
1,35,46
